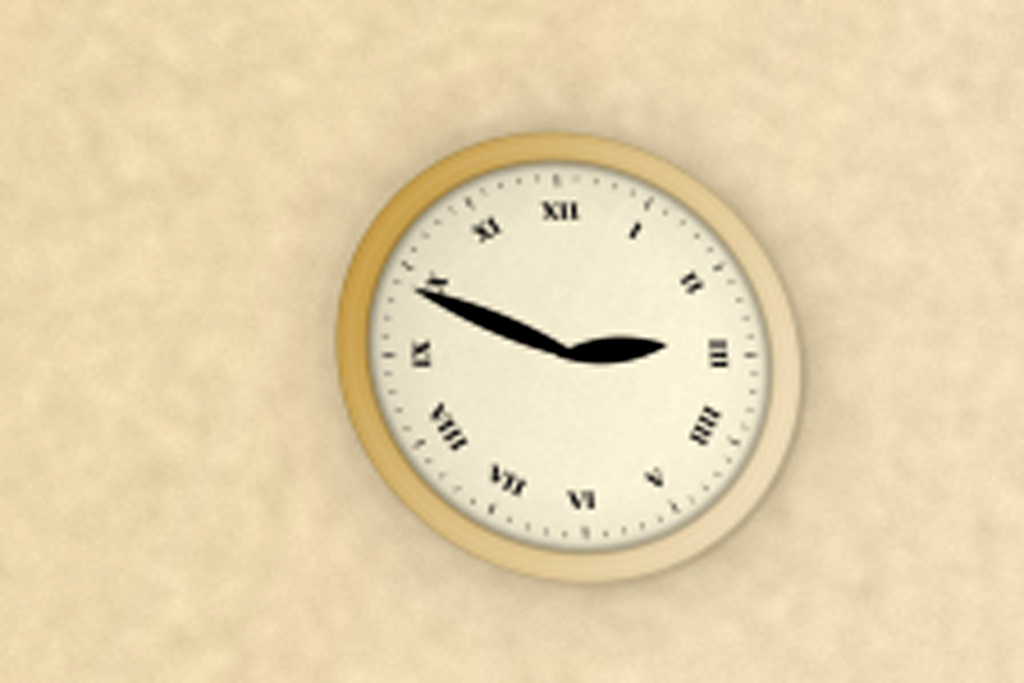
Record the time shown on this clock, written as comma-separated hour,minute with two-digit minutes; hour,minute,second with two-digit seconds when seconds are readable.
2,49
